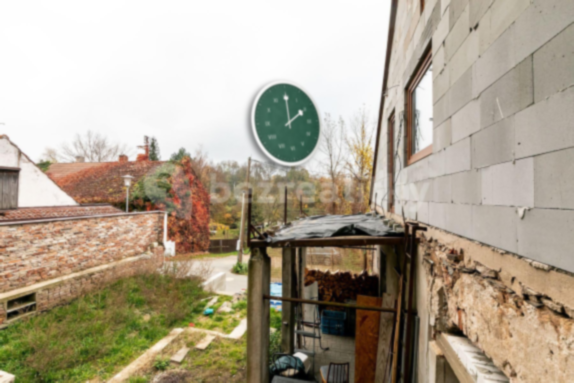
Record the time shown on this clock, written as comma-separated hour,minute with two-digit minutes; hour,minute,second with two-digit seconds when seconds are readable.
2,00
